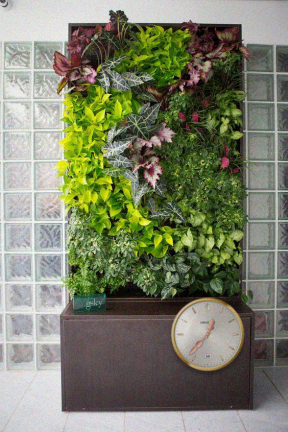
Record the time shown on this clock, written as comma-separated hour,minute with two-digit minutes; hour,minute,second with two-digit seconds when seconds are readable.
12,37
